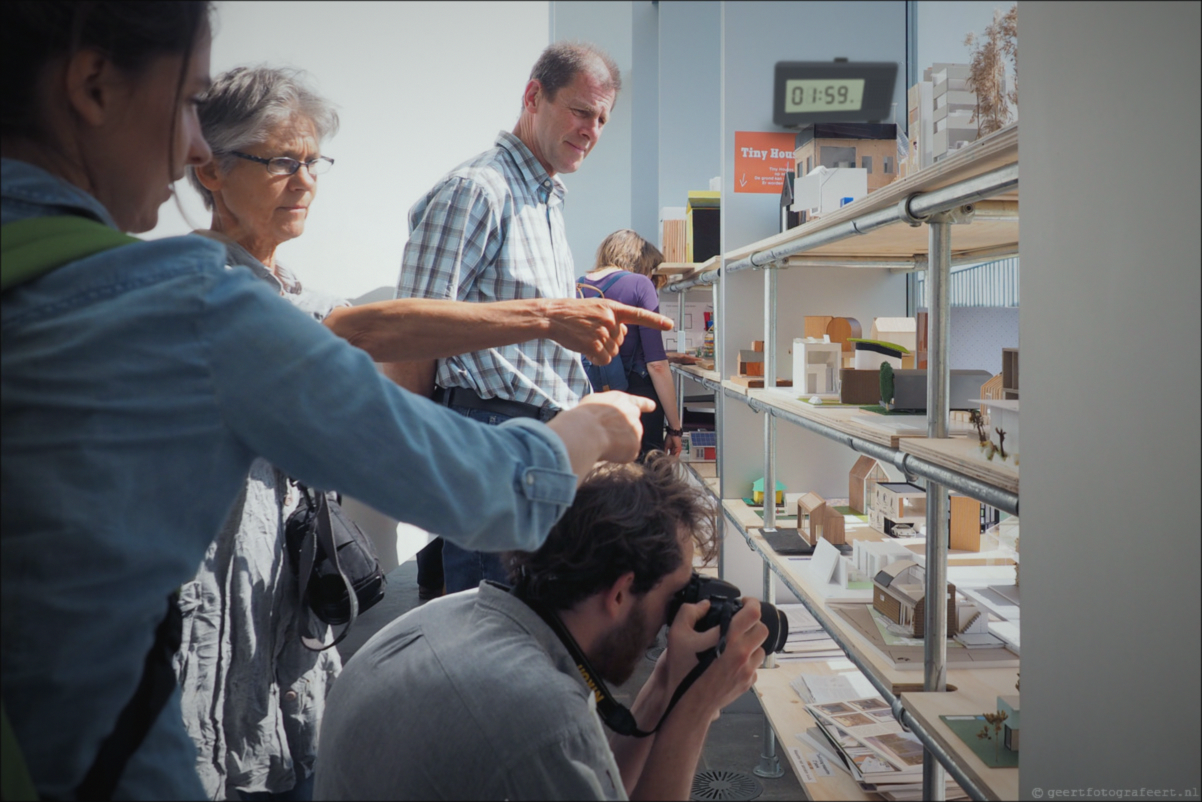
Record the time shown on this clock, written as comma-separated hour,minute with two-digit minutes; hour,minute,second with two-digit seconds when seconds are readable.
1,59
